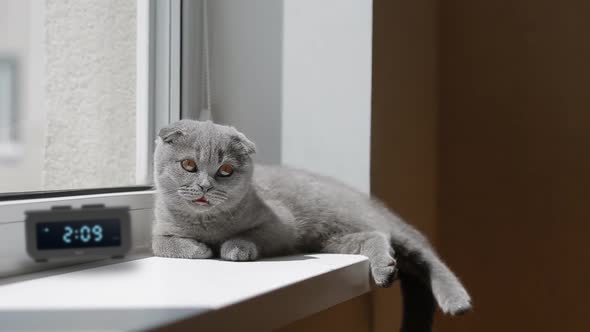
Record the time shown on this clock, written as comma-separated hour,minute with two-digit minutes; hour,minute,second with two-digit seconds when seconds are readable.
2,09
